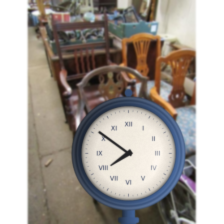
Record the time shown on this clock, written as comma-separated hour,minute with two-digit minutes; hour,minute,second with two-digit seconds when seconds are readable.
7,51
